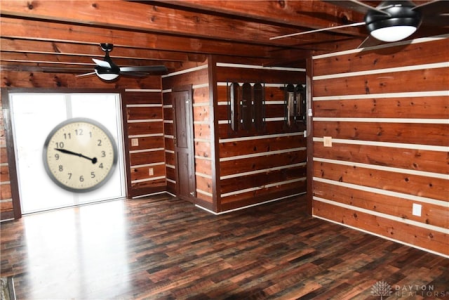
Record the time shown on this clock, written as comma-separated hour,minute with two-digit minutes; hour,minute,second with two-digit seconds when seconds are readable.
3,48
